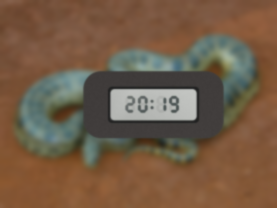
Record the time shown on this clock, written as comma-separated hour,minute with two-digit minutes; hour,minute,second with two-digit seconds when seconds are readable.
20,19
